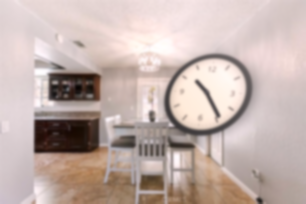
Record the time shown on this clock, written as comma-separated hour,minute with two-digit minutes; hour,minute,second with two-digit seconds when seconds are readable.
10,24
